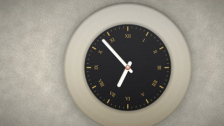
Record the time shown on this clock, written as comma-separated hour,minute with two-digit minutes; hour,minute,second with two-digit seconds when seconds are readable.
6,53
